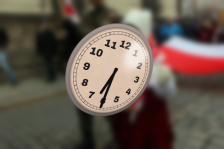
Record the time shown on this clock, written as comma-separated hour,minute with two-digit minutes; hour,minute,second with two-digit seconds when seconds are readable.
6,30
